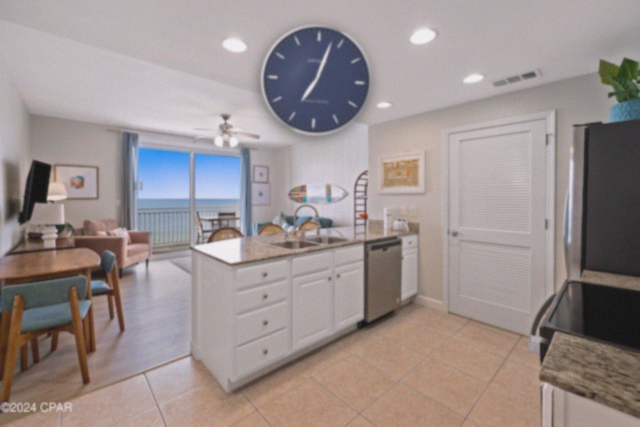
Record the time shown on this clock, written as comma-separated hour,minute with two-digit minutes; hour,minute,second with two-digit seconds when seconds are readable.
7,03
